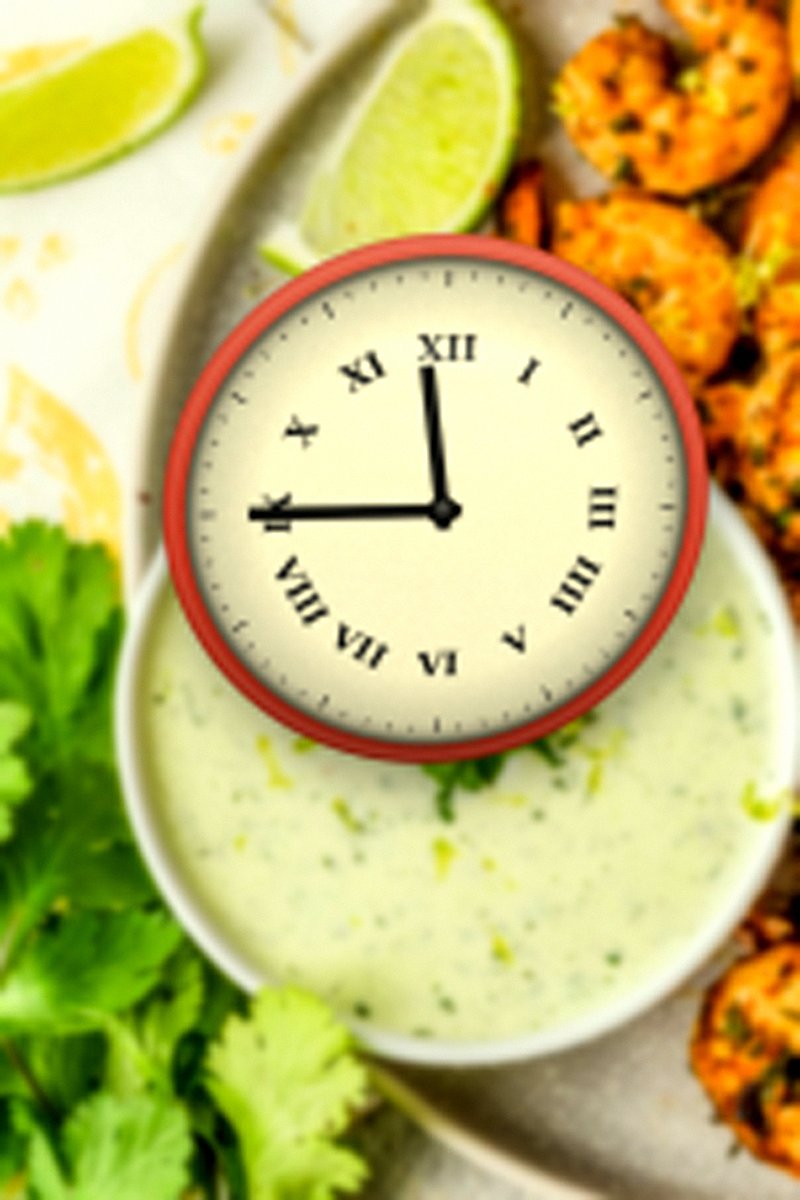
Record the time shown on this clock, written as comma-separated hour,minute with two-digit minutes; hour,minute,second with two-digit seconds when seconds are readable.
11,45
